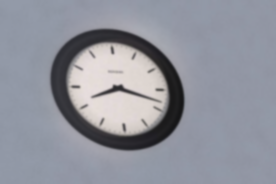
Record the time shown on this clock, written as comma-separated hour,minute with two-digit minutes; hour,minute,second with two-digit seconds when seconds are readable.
8,18
